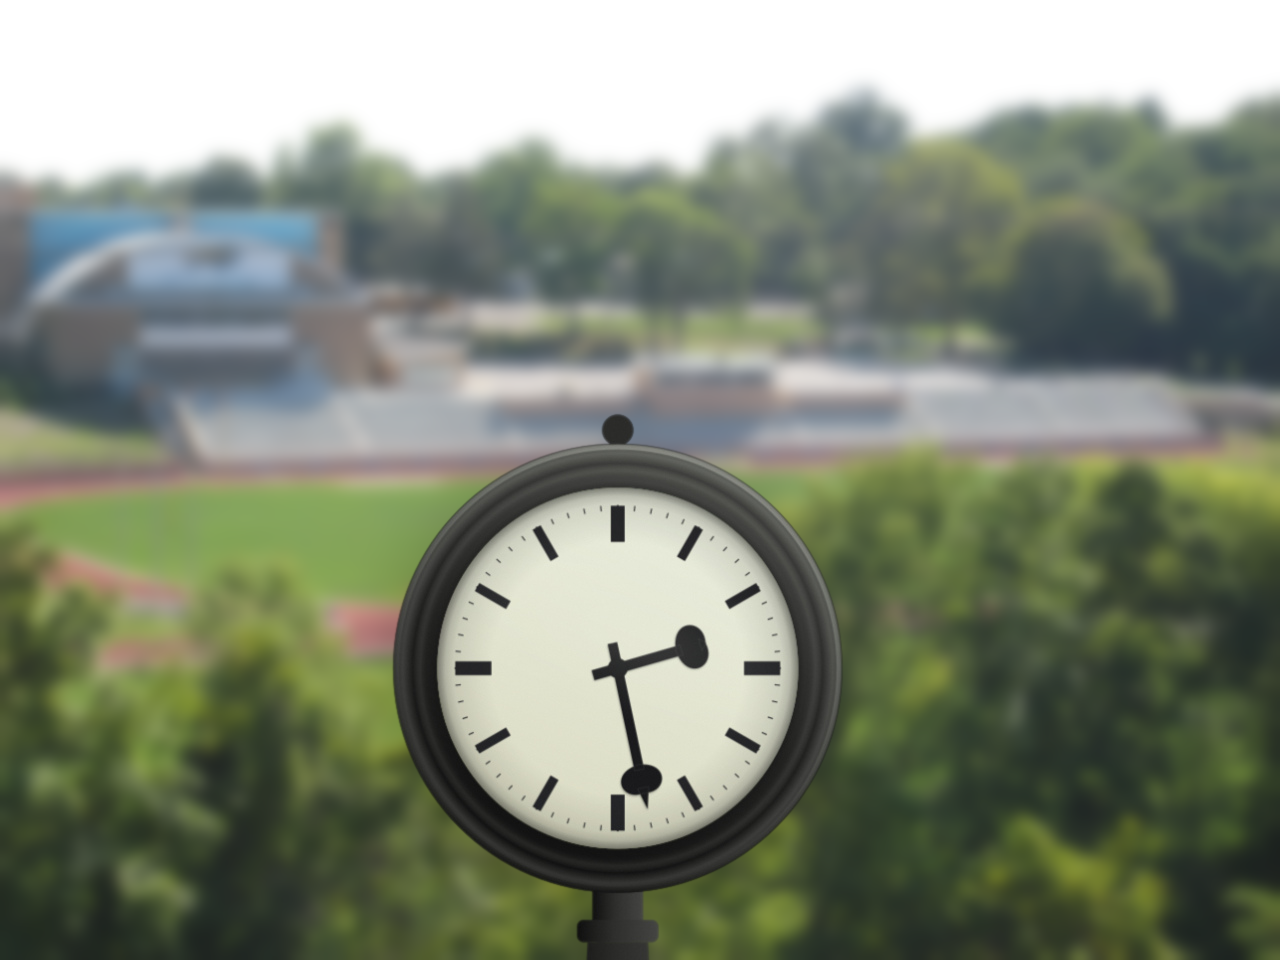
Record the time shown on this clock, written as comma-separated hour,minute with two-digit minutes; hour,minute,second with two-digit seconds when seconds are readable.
2,28
